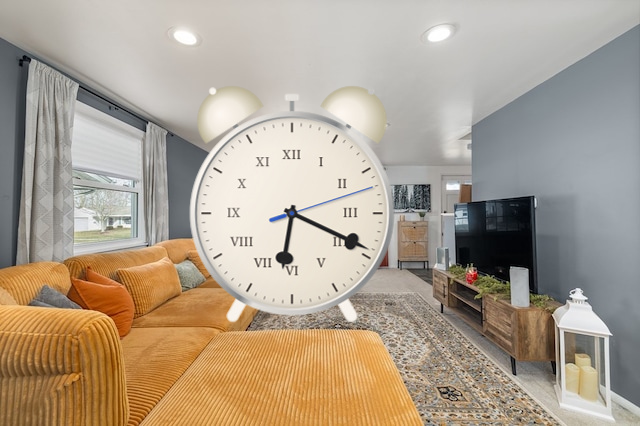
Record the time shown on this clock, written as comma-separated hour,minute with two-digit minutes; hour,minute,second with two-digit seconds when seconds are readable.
6,19,12
